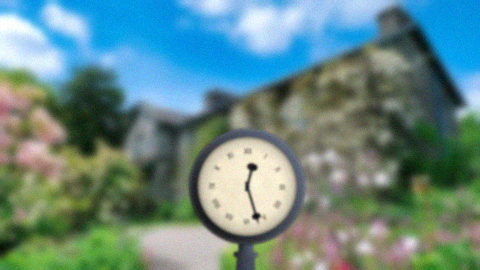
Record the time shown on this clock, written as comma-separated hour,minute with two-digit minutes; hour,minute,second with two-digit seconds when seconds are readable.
12,27
